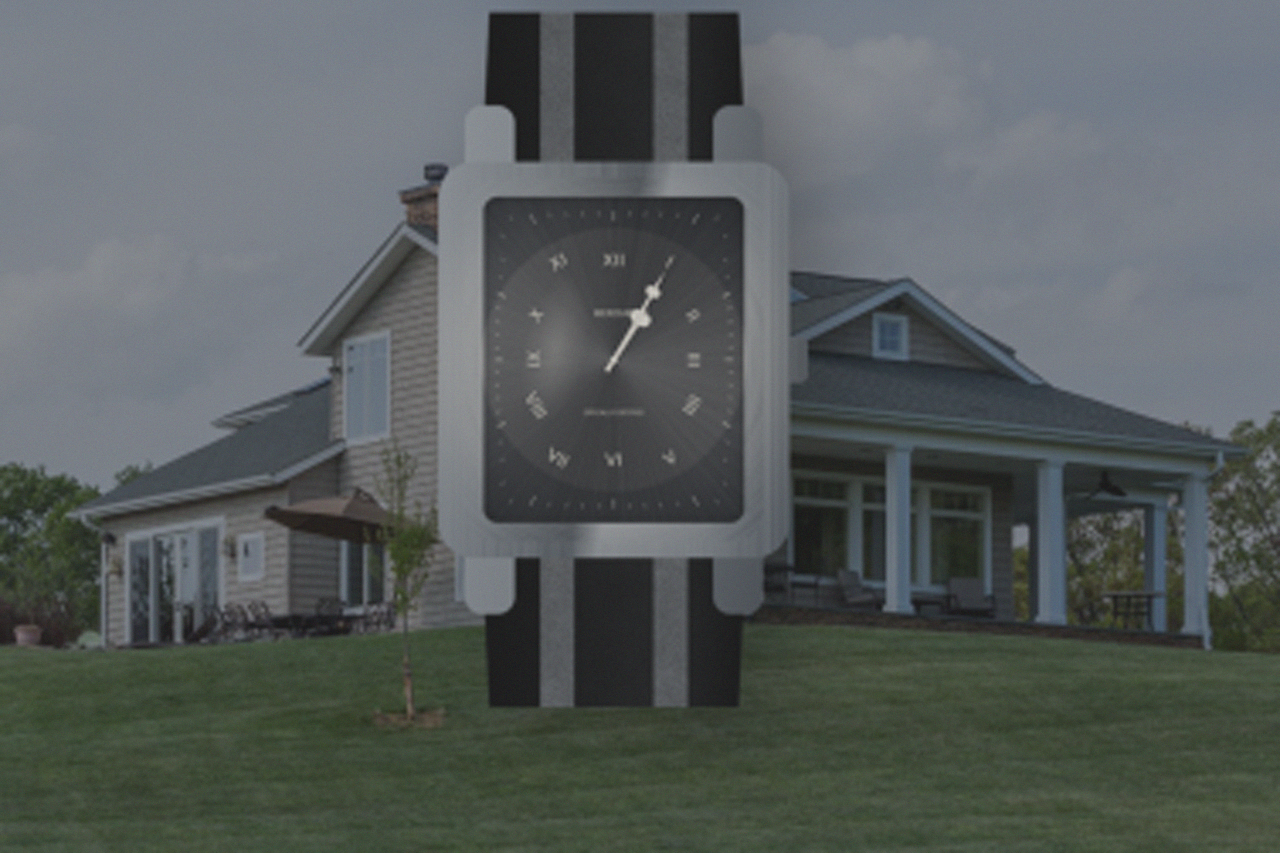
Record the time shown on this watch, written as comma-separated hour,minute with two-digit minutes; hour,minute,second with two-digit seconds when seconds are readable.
1,05
